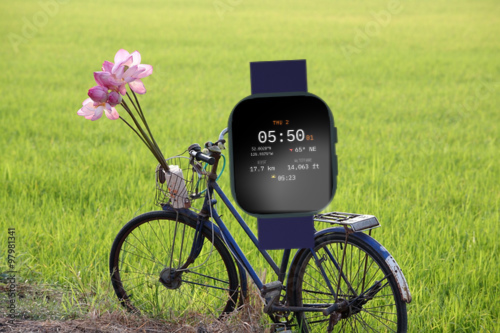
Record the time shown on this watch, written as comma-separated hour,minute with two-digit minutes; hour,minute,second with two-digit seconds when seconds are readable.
5,50
